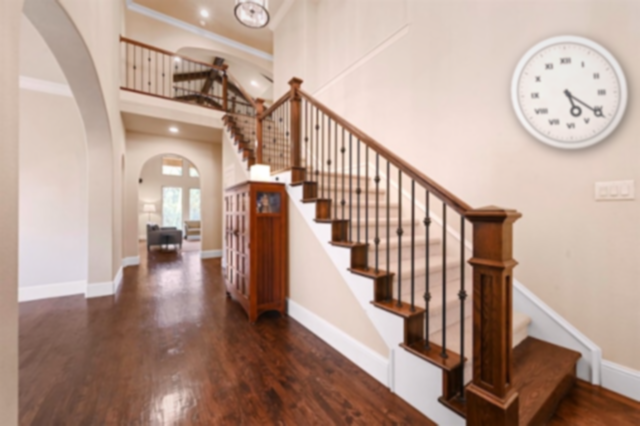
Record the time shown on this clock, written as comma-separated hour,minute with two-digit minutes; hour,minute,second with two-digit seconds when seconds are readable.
5,21
